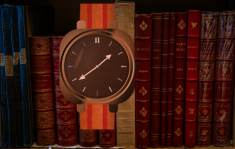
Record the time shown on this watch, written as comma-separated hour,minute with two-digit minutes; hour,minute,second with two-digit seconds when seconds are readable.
1,39
